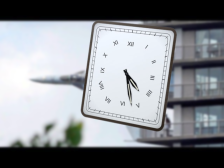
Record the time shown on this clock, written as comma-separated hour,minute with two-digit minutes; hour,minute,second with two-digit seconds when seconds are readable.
4,27
